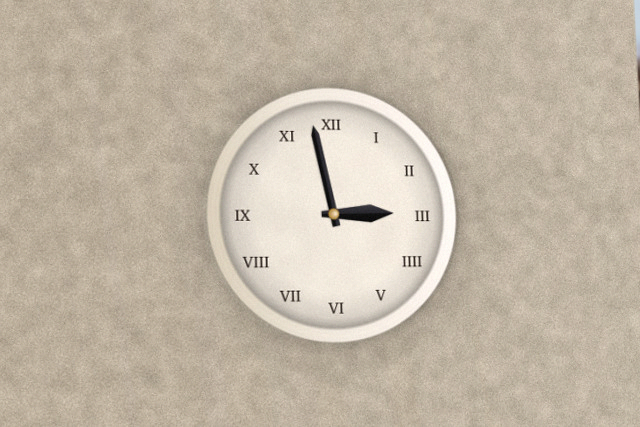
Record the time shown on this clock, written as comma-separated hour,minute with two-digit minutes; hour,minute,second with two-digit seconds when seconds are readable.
2,58
